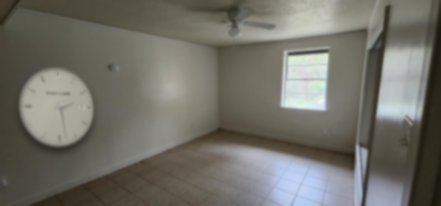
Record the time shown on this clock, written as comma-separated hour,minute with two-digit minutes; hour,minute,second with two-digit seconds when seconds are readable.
2,28
